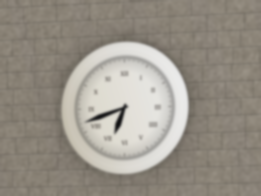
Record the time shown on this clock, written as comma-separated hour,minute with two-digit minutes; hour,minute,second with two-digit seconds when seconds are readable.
6,42
